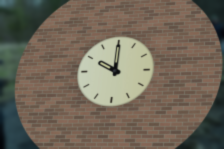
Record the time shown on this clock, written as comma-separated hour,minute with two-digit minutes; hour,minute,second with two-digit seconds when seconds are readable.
10,00
